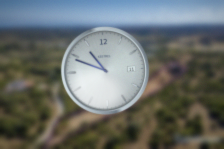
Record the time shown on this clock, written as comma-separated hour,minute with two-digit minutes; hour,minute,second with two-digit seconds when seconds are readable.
10,49
